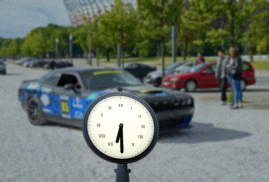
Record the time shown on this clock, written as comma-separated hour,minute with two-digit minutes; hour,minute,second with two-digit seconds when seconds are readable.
6,30
